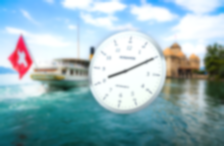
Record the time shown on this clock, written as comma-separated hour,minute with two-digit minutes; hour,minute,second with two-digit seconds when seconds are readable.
8,10
